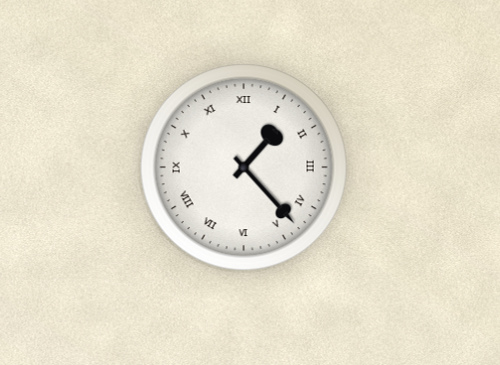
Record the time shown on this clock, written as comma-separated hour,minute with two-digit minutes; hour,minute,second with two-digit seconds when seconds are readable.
1,23
